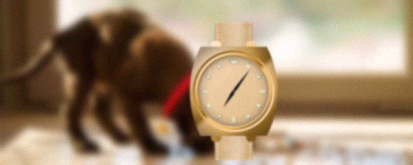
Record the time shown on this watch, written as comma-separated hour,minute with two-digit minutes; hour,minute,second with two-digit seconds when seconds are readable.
7,06
